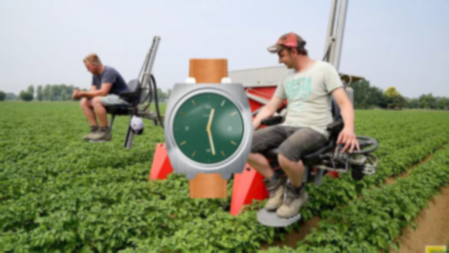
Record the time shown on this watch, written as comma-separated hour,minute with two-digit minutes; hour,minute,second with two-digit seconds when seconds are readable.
12,28
